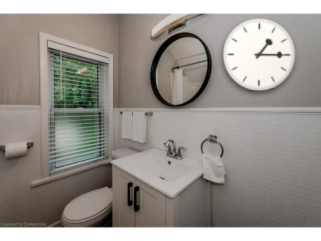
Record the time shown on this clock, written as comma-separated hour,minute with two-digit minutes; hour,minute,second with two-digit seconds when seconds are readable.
1,15
